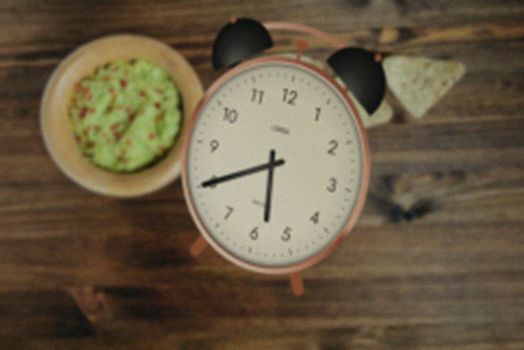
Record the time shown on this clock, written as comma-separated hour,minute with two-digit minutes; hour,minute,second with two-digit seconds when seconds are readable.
5,40
